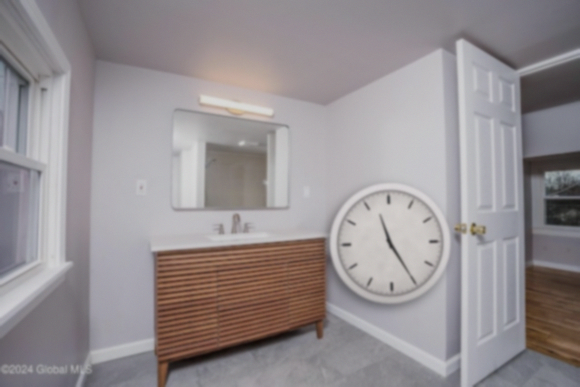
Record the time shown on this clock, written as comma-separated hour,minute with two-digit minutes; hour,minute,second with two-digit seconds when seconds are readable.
11,25
